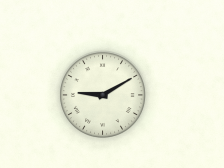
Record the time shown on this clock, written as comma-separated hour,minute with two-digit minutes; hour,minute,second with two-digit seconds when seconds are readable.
9,10
